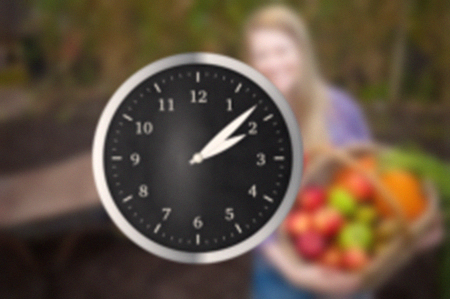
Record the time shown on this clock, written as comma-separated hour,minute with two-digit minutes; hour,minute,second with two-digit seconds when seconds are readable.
2,08
